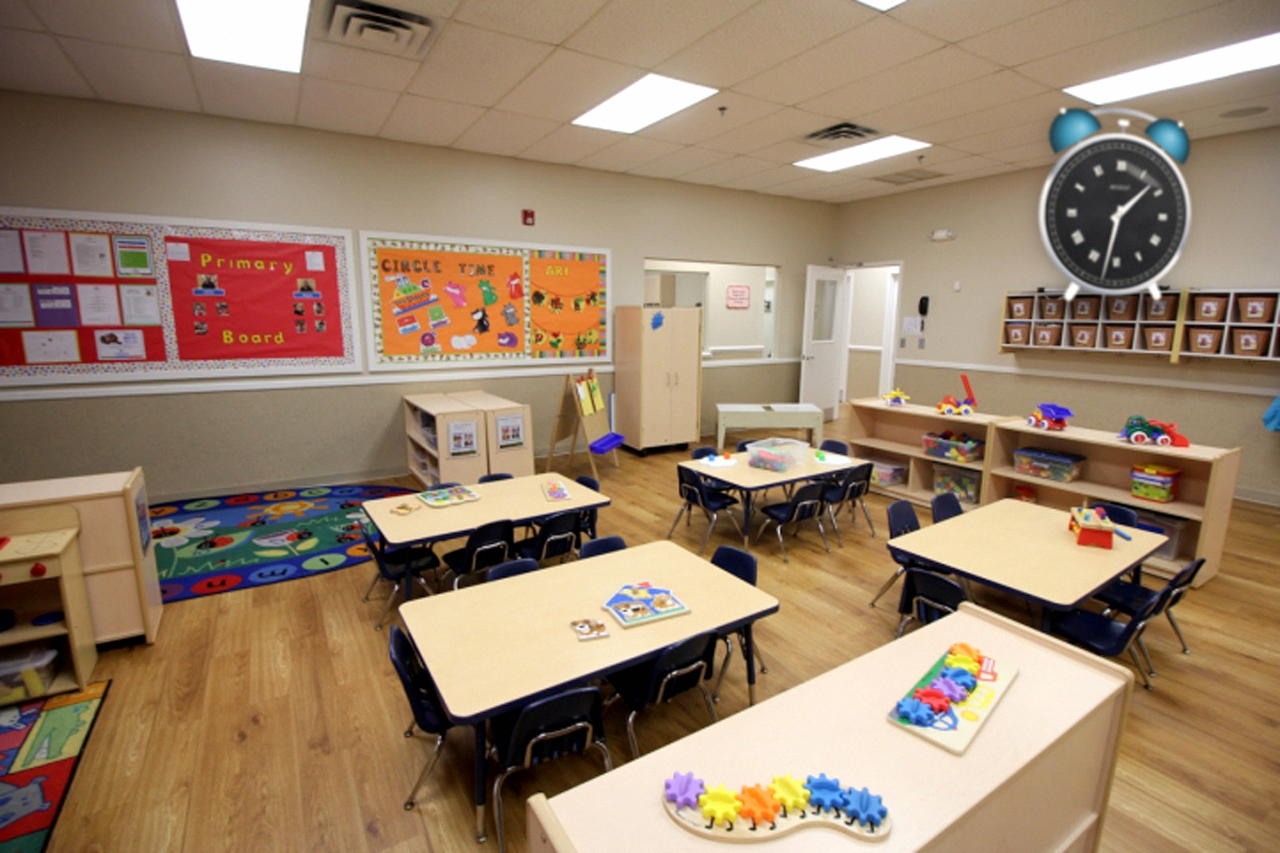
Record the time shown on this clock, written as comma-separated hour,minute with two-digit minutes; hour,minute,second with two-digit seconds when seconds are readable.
1,32
